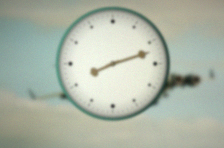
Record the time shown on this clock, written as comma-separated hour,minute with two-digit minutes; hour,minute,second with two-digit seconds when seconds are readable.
8,12
